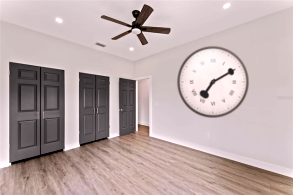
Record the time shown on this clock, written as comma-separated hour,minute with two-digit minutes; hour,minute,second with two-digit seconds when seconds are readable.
7,10
